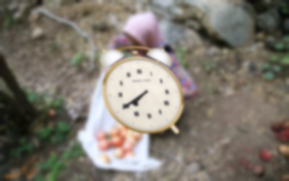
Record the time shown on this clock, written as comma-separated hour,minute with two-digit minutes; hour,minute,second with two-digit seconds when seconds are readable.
7,40
